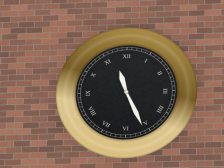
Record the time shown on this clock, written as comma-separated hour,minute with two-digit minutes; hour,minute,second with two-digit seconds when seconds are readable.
11,26
